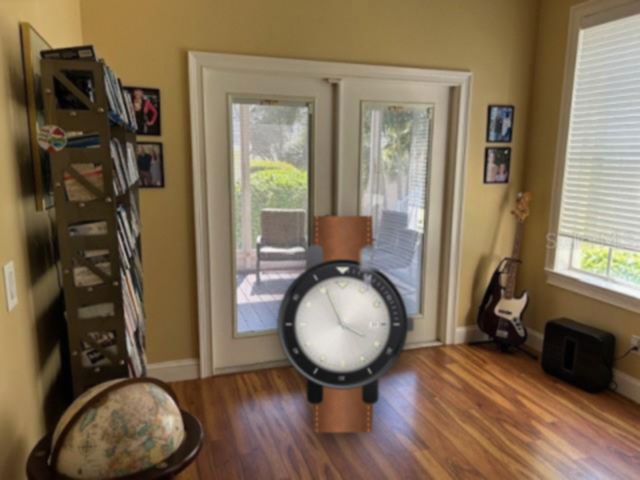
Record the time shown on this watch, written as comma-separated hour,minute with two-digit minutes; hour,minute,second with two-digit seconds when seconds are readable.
3,56
